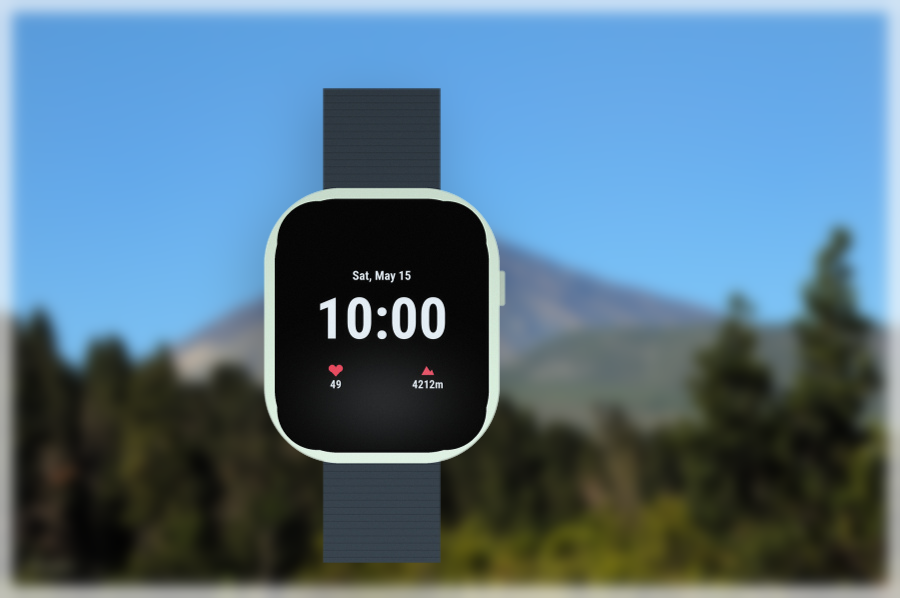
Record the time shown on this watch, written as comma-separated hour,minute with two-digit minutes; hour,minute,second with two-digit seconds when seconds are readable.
10,00
